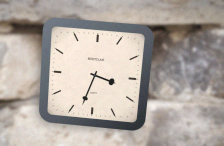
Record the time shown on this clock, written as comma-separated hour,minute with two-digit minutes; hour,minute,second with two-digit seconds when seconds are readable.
3,33
